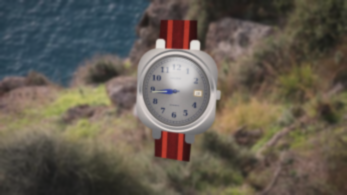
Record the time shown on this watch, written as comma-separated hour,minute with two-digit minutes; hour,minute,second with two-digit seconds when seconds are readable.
8,44
